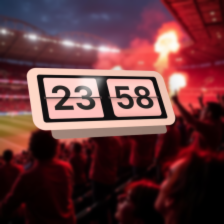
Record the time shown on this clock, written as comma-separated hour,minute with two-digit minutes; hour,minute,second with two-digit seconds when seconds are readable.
23,58
